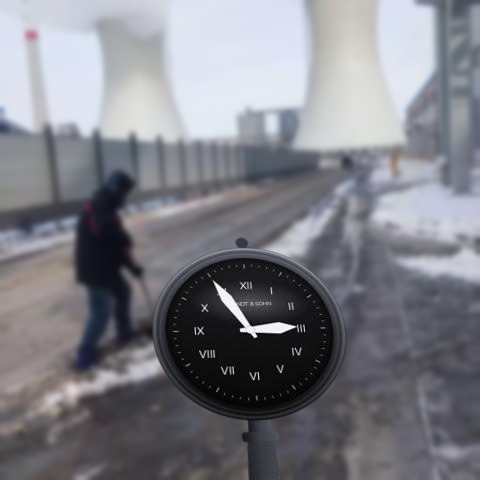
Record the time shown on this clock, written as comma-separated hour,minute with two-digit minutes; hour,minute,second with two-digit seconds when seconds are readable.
2,55
